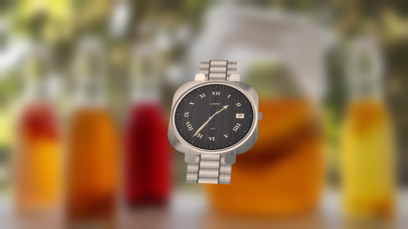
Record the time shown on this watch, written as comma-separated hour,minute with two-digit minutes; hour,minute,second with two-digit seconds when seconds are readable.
1,36
